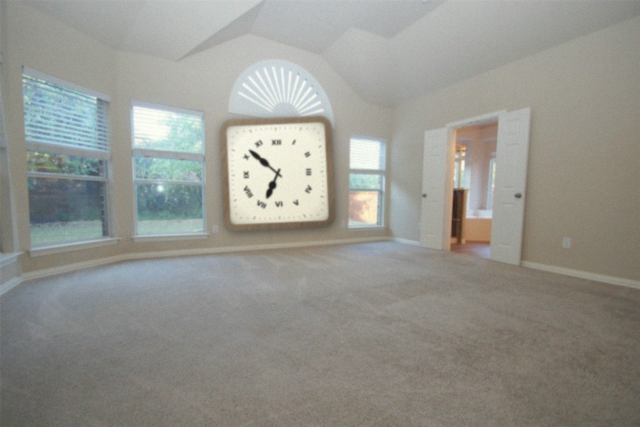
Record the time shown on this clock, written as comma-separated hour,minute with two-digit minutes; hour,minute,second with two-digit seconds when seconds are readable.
6,52
